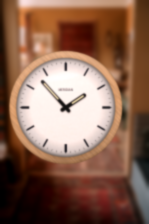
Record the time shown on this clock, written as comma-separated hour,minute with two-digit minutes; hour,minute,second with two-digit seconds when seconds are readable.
1,53
